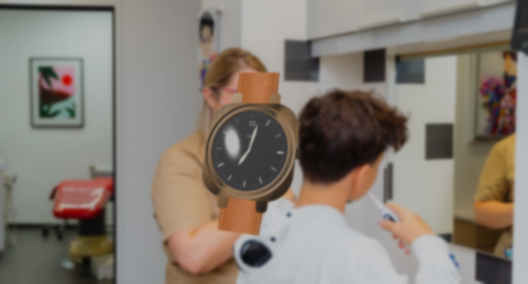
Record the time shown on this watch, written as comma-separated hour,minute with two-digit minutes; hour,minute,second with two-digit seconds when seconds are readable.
7,02
